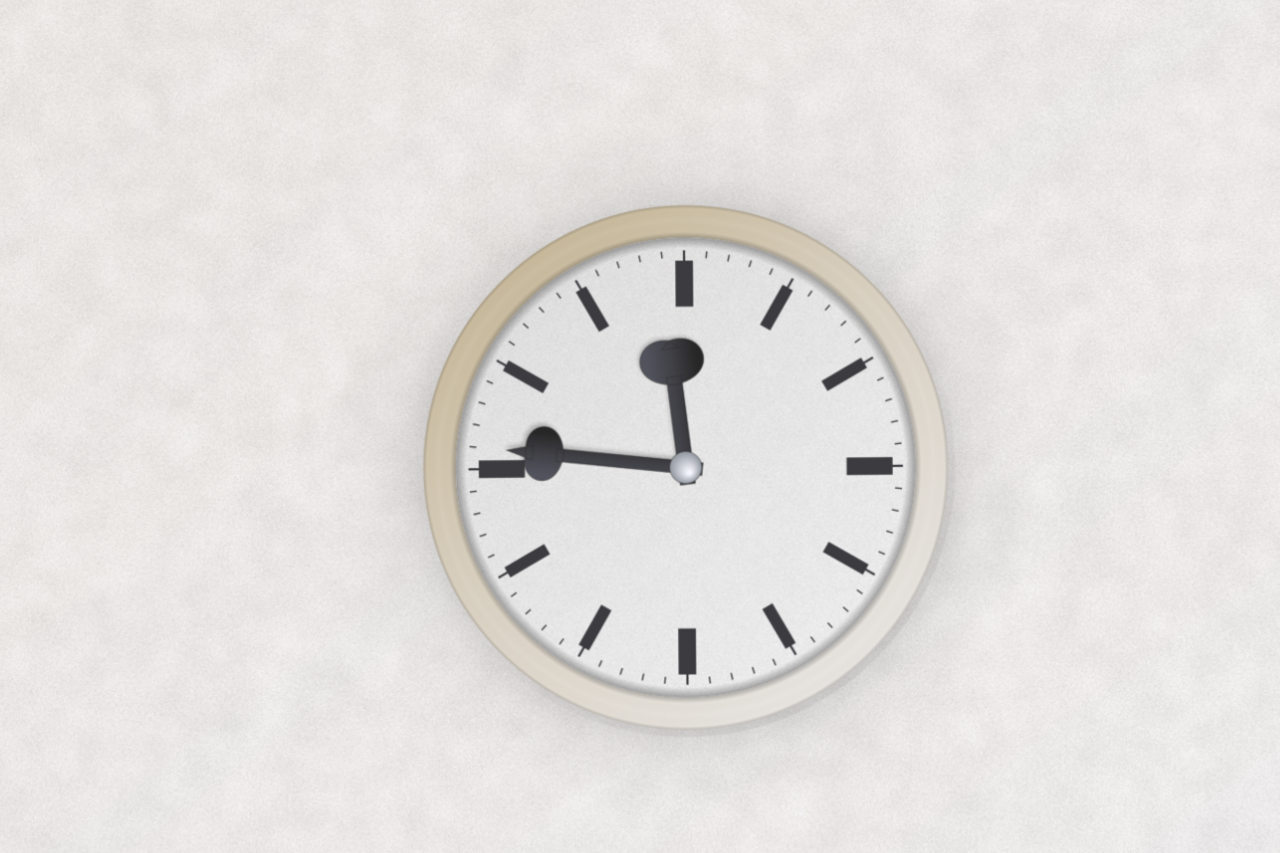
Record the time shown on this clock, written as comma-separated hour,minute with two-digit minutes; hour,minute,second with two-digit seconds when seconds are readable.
11,46
